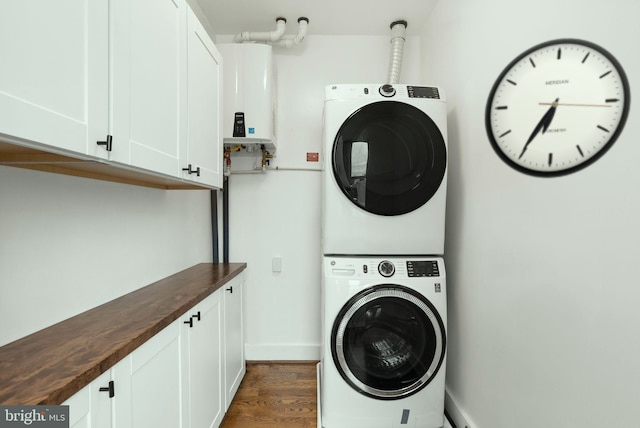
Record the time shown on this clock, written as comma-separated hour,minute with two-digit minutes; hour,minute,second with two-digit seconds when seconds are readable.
6,35,16
